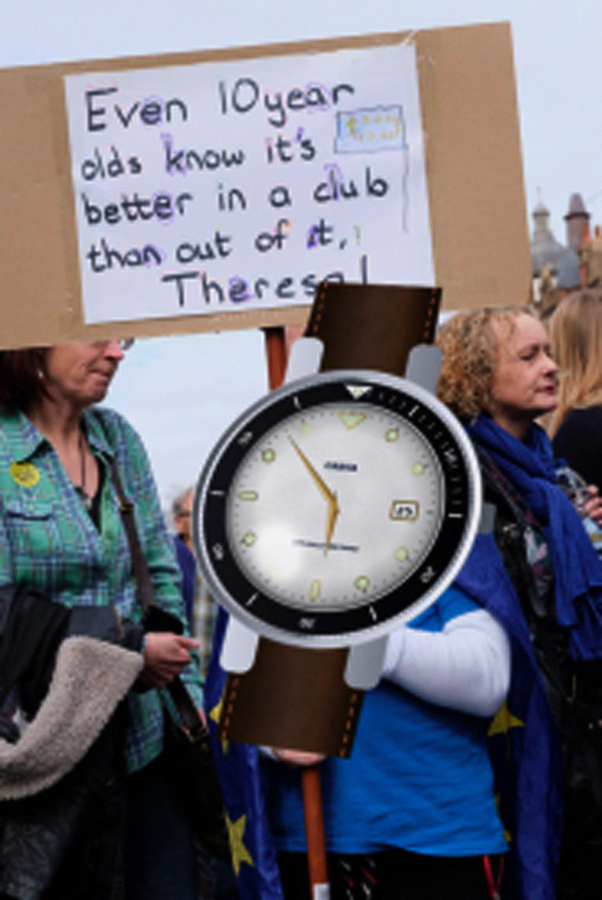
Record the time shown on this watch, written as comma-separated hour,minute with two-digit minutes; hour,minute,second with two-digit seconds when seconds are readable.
5,53
